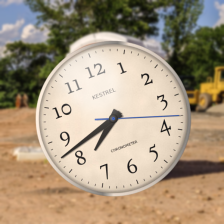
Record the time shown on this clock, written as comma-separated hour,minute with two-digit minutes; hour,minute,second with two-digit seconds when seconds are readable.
7,42,18
